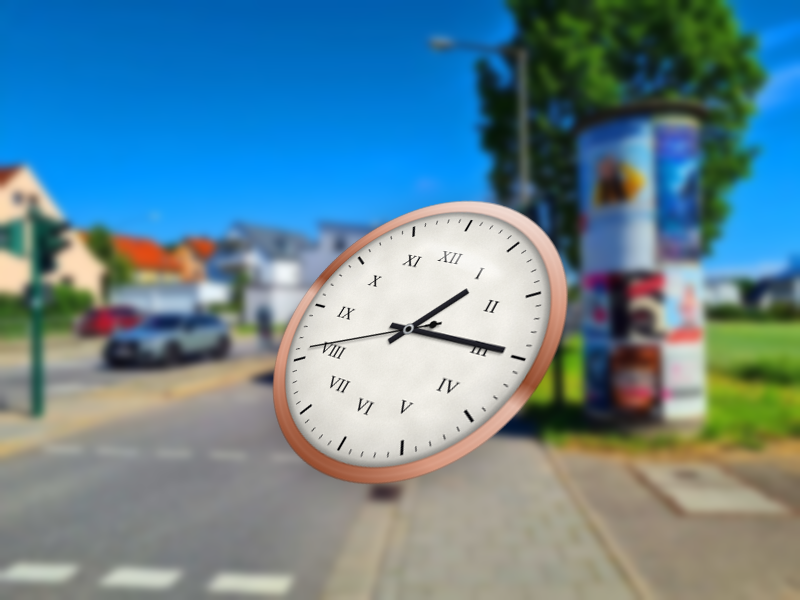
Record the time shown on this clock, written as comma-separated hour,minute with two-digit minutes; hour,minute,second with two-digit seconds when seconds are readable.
1,14,41
